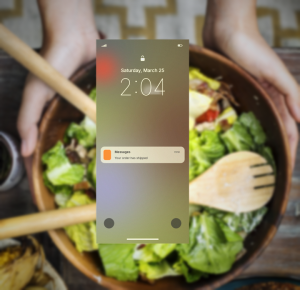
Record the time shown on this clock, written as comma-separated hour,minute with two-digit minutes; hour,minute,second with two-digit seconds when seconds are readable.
2,04
